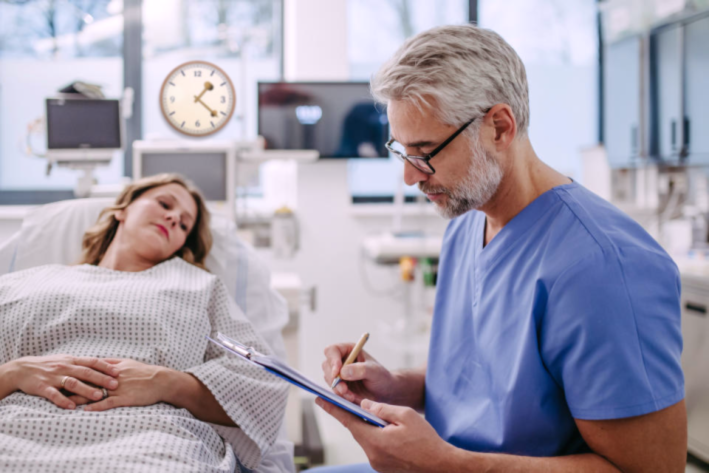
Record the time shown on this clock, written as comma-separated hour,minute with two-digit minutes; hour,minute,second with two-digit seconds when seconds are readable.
1,22
